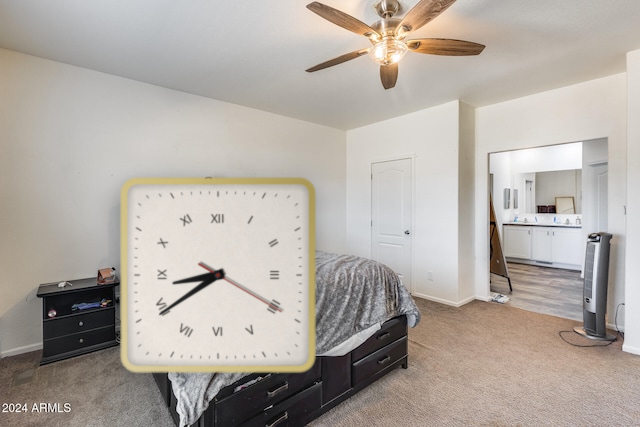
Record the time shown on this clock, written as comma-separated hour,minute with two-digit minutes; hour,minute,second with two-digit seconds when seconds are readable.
8,39,20
